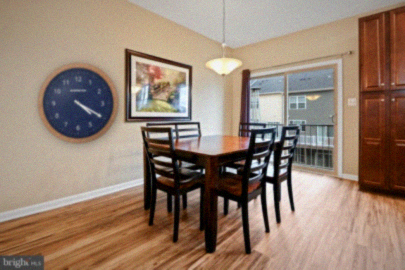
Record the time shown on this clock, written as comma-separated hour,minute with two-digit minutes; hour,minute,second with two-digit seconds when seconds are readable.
4,20
